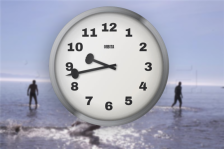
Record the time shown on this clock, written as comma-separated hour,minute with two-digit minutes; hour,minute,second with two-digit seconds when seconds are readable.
9,43
